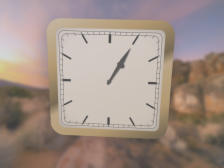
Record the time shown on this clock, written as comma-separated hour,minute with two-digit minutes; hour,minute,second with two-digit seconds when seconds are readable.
1,05
